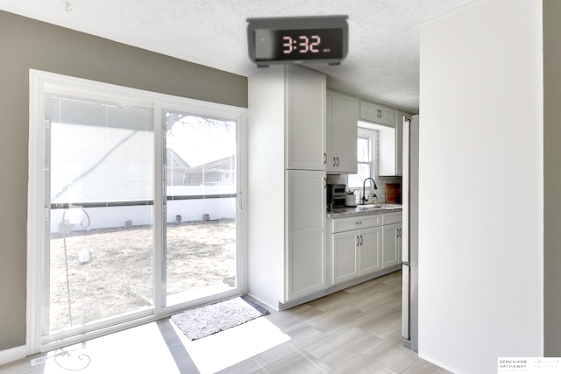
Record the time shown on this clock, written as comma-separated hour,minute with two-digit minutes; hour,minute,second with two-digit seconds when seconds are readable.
3,32
